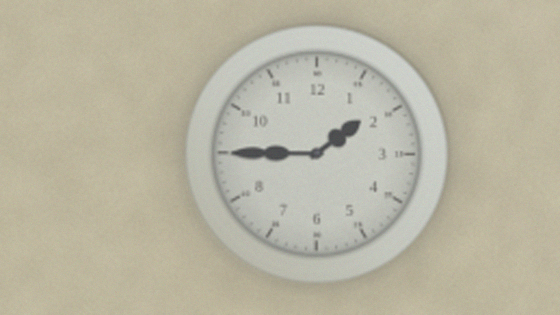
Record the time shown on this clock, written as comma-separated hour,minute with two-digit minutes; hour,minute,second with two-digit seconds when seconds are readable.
1,45
